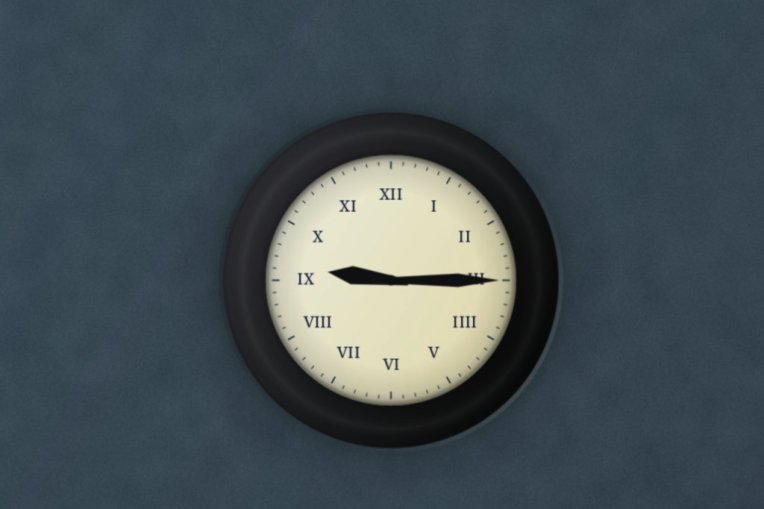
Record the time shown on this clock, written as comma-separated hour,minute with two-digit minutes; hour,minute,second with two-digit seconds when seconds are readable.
9,15
